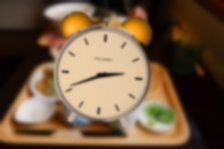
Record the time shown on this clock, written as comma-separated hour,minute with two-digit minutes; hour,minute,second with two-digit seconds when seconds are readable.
2,41
